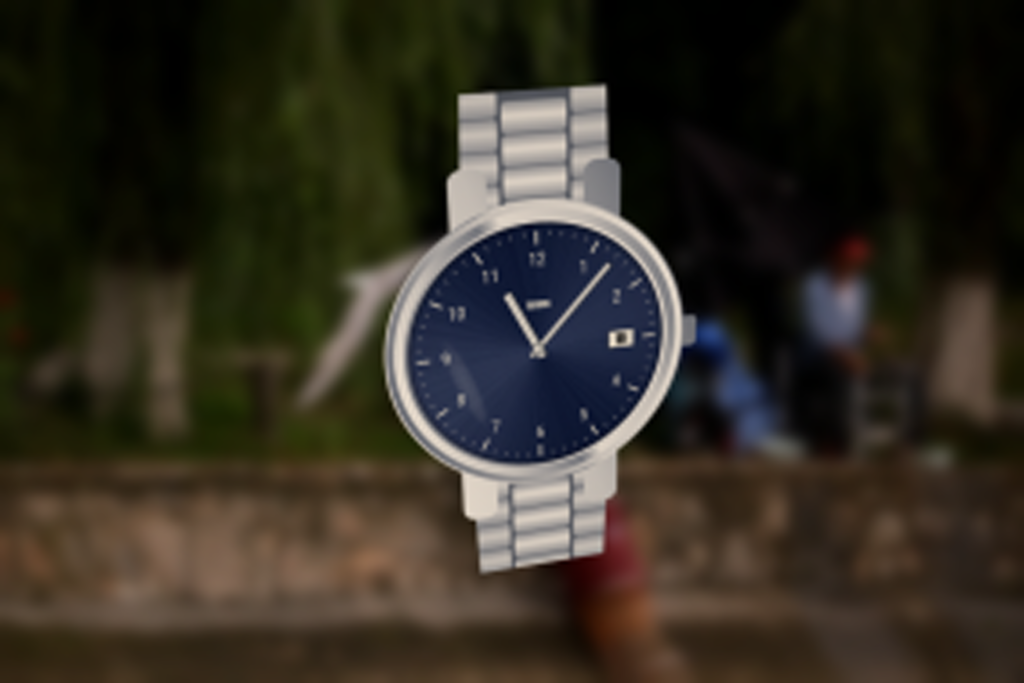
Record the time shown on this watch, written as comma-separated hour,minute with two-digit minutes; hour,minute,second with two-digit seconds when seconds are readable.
11,07
